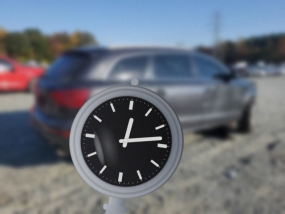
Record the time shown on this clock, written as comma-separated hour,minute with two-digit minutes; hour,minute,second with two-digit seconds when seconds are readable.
12,13
